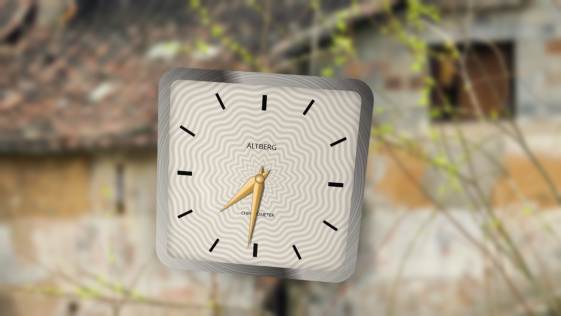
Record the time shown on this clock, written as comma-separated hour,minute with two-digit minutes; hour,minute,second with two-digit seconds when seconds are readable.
7,31
